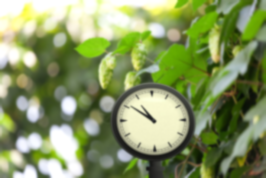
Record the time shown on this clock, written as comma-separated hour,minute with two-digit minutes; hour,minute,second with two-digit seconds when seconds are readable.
10,51
